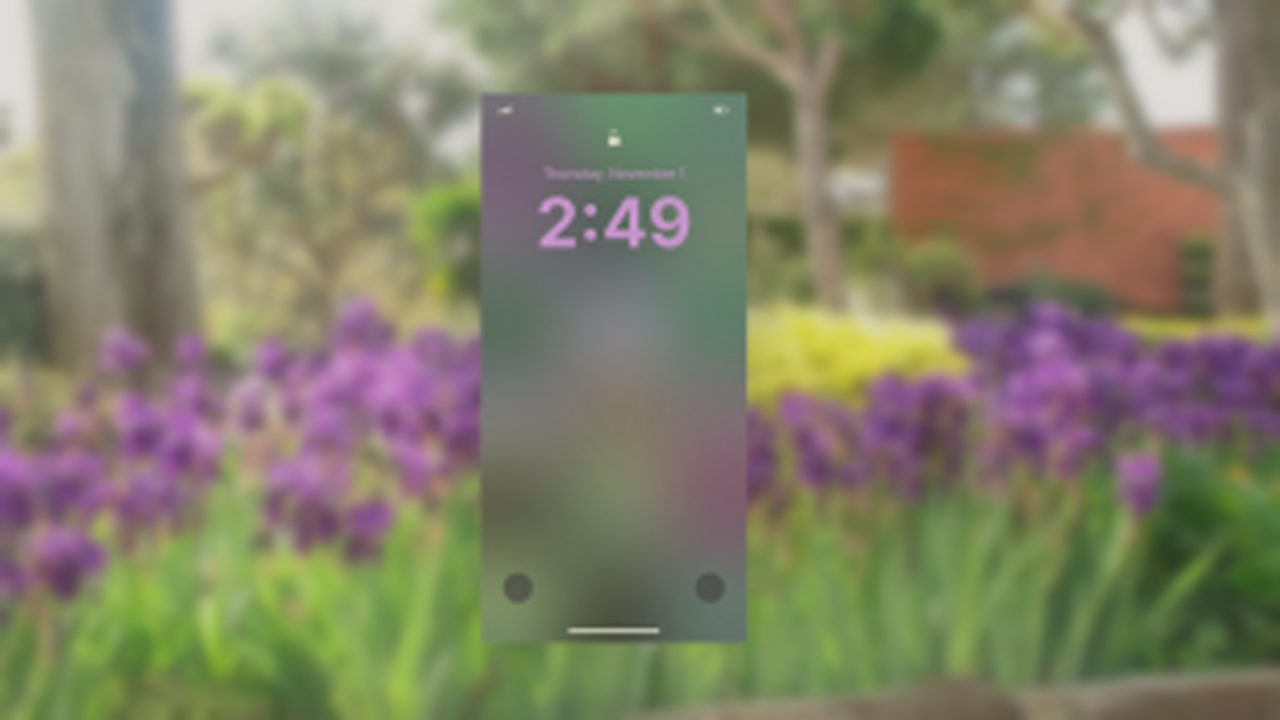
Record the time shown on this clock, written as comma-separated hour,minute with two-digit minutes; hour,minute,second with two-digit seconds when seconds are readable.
2,49
